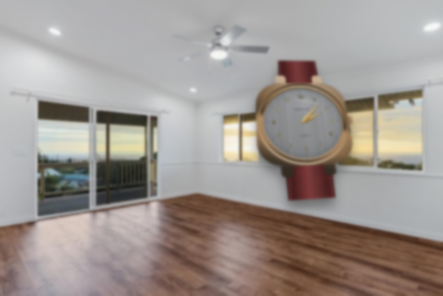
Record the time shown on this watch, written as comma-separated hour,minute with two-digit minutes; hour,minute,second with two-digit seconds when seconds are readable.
2,07
